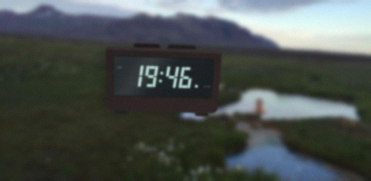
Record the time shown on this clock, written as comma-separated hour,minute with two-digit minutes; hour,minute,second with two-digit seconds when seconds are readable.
19,46
